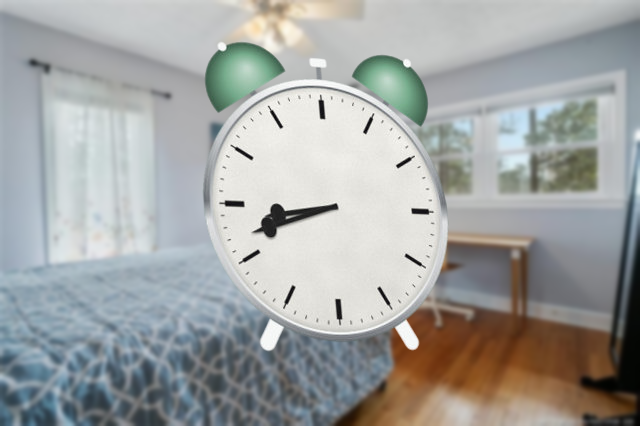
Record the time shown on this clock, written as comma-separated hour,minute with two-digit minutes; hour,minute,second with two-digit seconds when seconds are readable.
8,42
